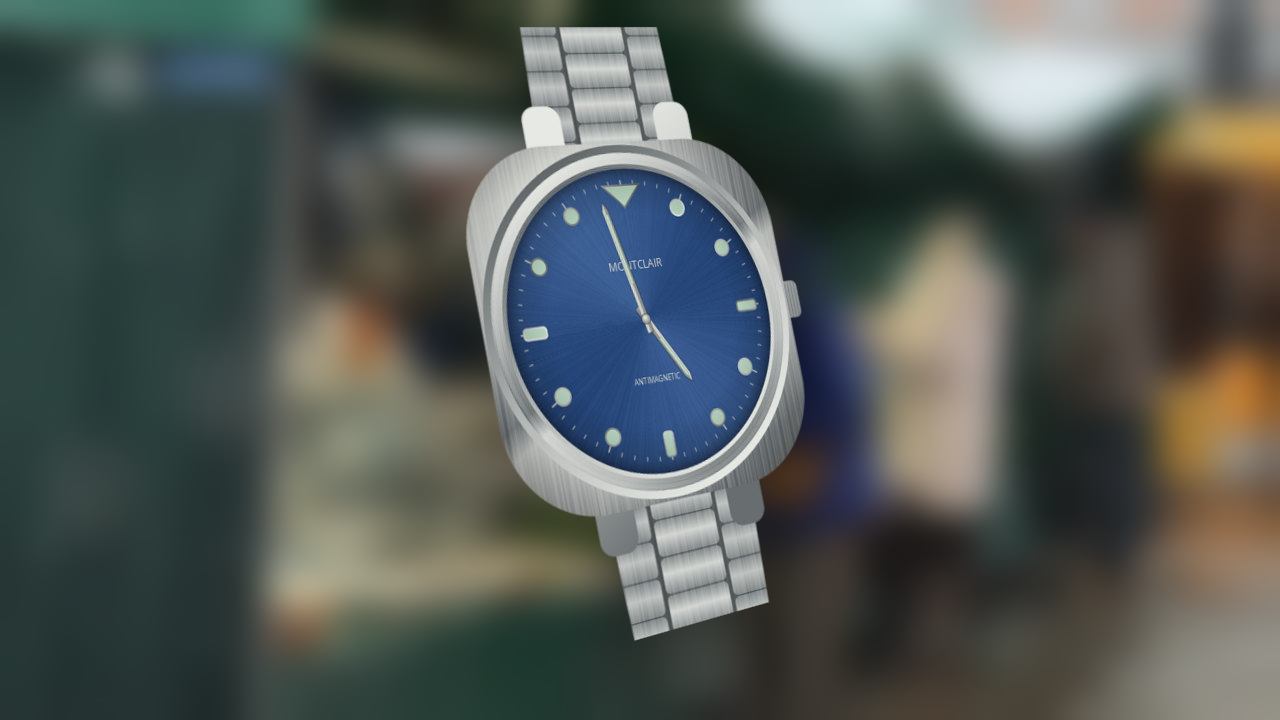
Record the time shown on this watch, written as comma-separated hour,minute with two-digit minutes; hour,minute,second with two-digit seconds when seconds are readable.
4,58
